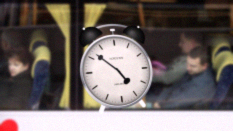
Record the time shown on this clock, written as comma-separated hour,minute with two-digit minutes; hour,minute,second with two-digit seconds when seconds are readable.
4,52
